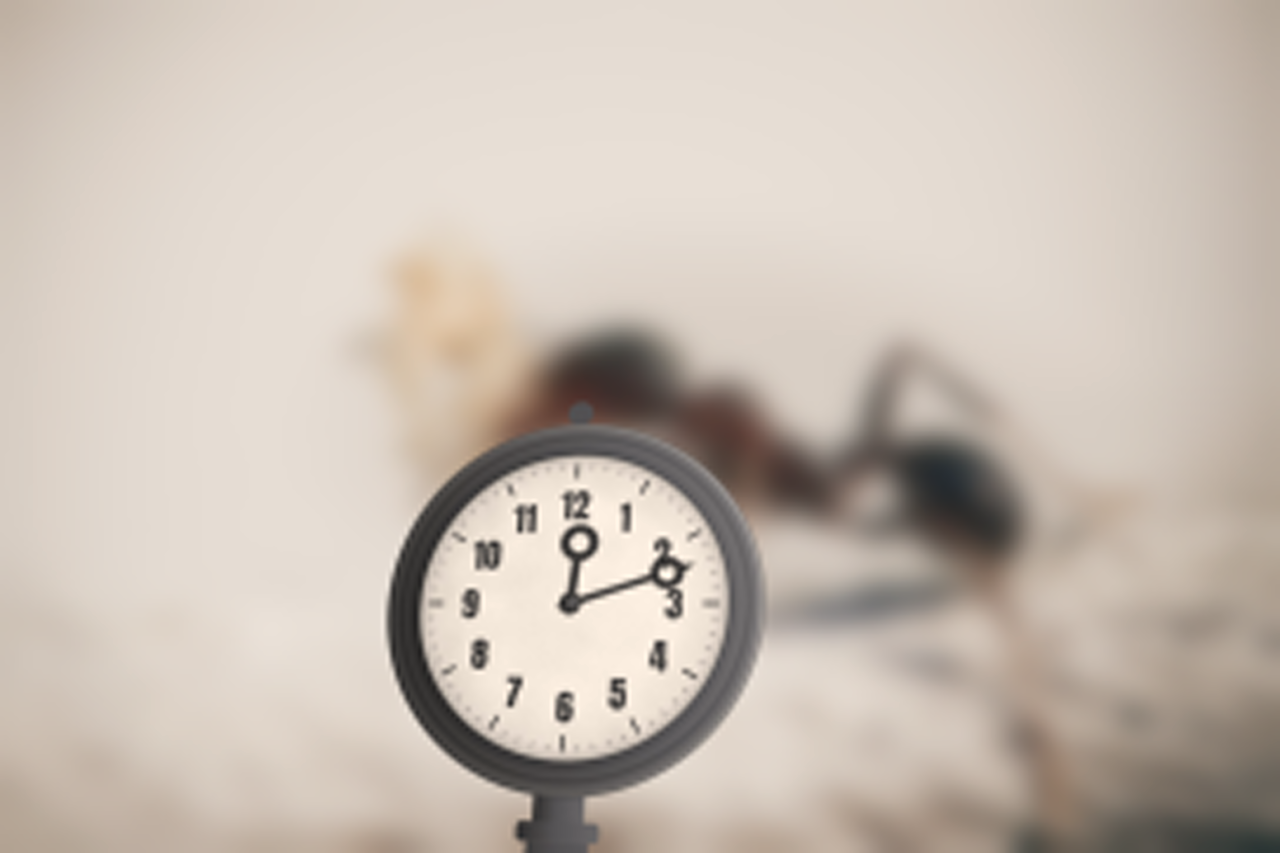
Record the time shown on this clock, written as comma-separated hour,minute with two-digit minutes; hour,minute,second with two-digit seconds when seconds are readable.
12,12
